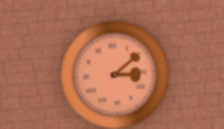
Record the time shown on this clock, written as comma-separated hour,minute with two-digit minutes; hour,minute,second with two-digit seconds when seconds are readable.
3,09
